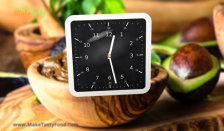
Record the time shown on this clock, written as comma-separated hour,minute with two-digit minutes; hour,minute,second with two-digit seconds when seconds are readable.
12,28
